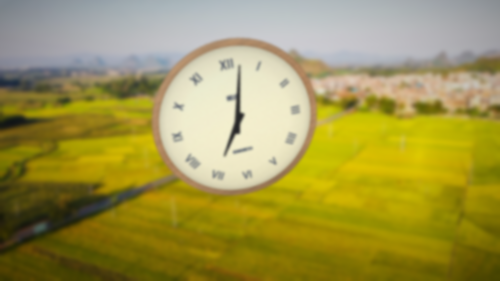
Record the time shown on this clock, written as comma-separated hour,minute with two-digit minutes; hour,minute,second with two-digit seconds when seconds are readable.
7,02
